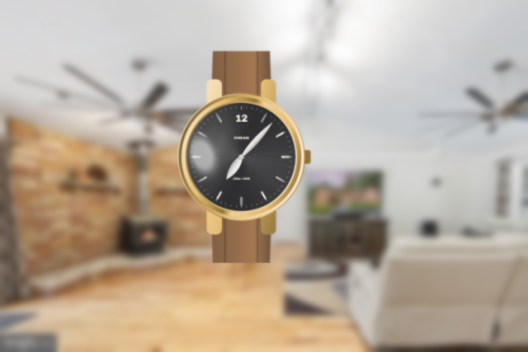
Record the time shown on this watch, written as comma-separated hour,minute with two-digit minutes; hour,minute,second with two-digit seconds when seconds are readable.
7,07
